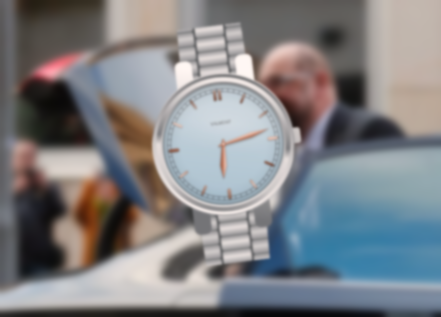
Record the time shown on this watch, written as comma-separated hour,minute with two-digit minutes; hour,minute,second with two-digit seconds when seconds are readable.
6,13
